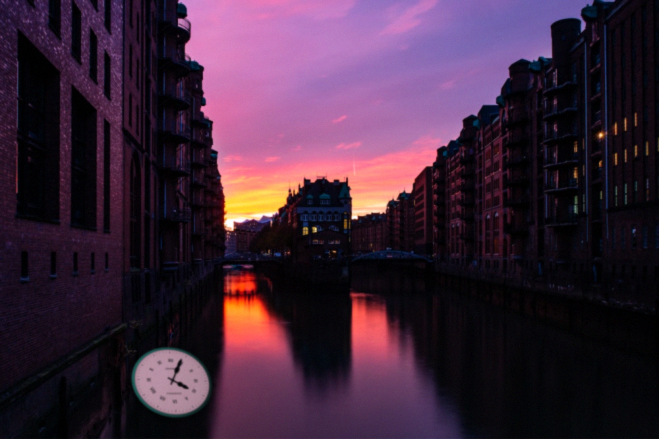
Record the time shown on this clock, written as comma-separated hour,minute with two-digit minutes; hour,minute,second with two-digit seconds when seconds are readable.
4,04
